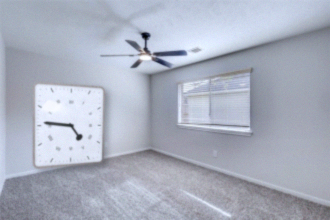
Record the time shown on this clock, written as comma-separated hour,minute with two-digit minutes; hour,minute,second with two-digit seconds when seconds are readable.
4,46
